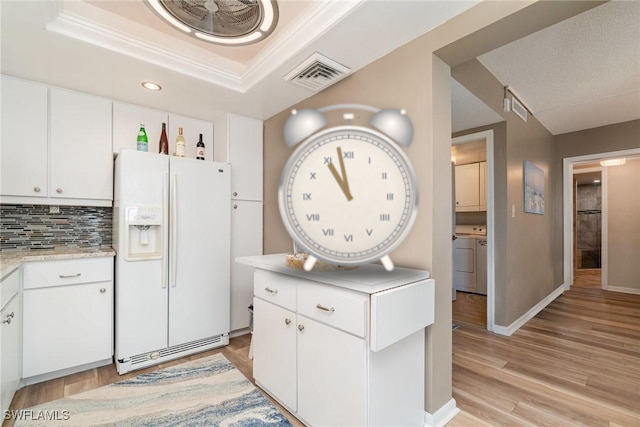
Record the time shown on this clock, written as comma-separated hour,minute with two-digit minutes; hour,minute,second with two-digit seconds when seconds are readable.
10,58
